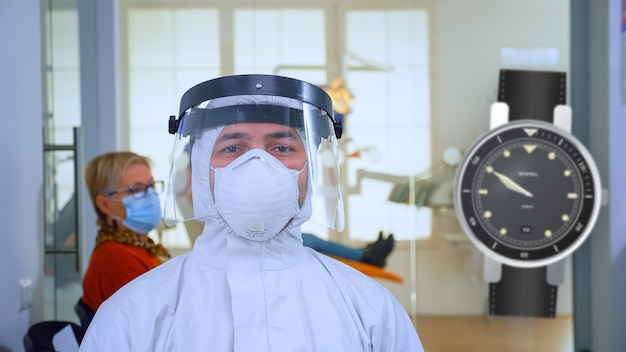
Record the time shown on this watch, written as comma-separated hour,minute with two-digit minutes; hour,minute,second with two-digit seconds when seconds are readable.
9,50
